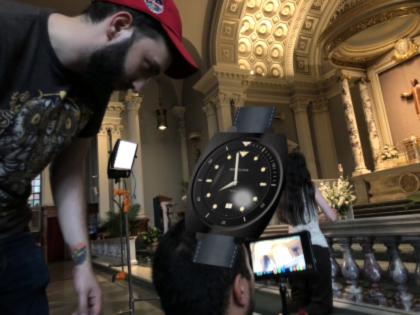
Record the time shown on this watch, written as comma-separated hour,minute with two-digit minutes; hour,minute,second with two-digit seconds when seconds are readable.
7,58
